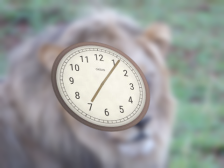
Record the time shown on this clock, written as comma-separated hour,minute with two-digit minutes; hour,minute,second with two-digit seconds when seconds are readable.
7,06
